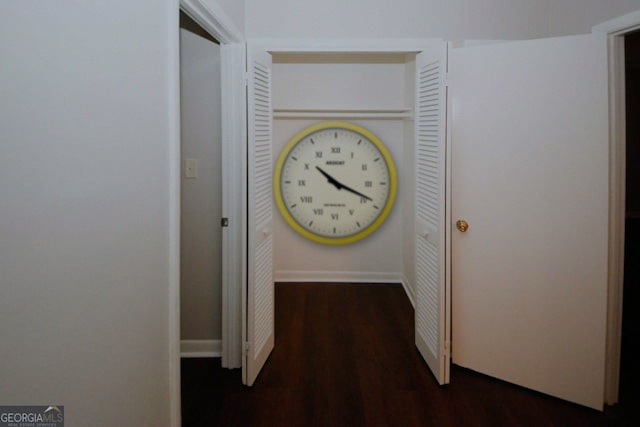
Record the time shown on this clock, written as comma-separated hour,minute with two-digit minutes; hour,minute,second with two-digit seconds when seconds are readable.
10,19
